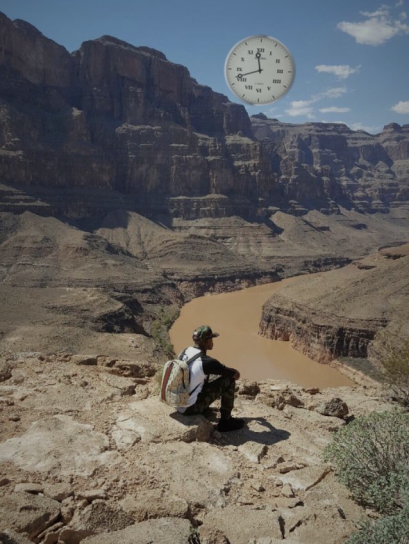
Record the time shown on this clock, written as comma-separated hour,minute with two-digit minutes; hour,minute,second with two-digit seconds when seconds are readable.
11,42
